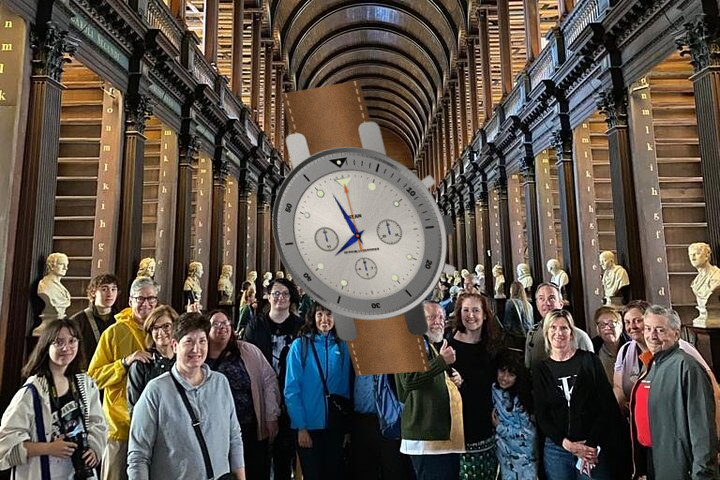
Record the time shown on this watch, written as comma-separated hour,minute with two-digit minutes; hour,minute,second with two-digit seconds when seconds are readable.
7,57
